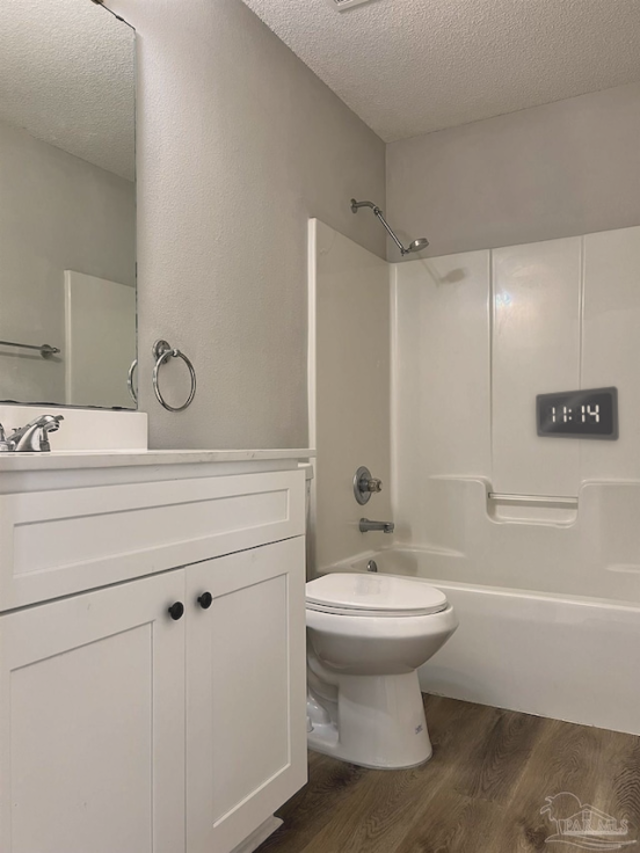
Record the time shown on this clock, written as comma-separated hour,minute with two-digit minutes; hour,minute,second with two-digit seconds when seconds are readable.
11,14
